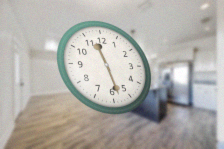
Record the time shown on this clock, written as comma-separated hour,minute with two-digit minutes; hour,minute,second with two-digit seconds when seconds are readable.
11,28
